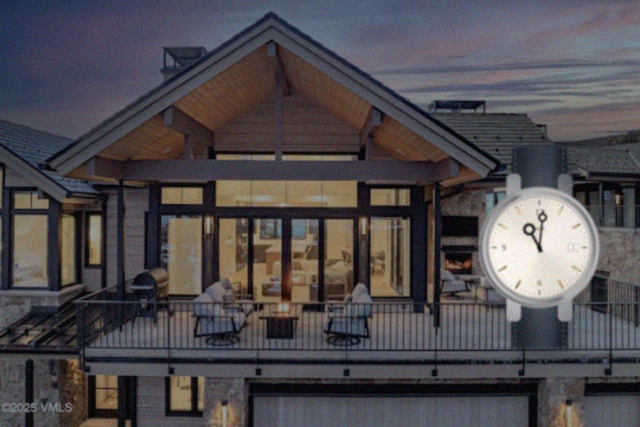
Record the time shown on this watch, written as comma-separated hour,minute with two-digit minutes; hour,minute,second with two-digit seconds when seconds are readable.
11,01
